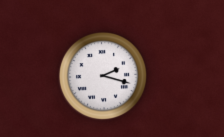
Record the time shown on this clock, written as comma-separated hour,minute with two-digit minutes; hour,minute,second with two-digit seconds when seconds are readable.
2,18
